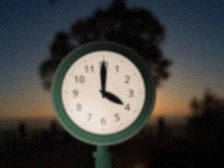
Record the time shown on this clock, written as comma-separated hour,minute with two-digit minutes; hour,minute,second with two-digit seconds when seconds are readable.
4,00
